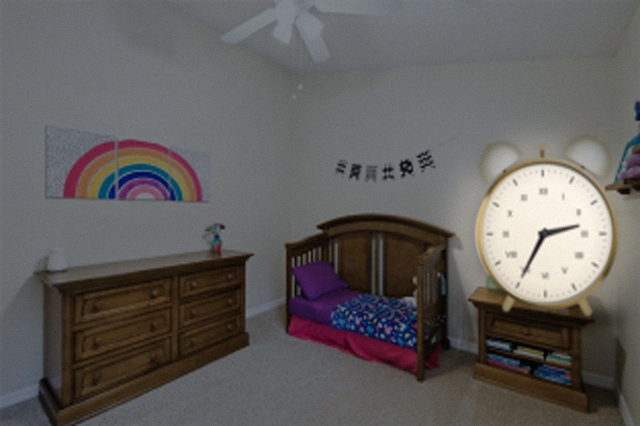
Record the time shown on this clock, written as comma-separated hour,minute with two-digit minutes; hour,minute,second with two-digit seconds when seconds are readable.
2,35
